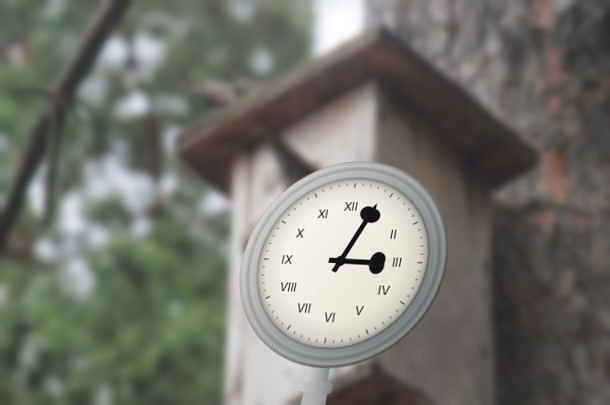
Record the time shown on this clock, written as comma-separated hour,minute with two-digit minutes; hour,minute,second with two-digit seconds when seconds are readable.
3,04
